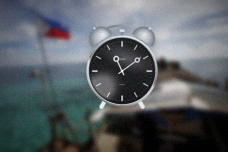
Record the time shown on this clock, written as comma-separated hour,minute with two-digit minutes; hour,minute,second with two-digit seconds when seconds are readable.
11,09
